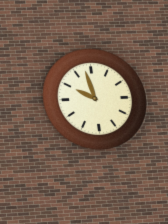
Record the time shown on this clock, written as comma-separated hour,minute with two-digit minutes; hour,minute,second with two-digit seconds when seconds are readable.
9,58
